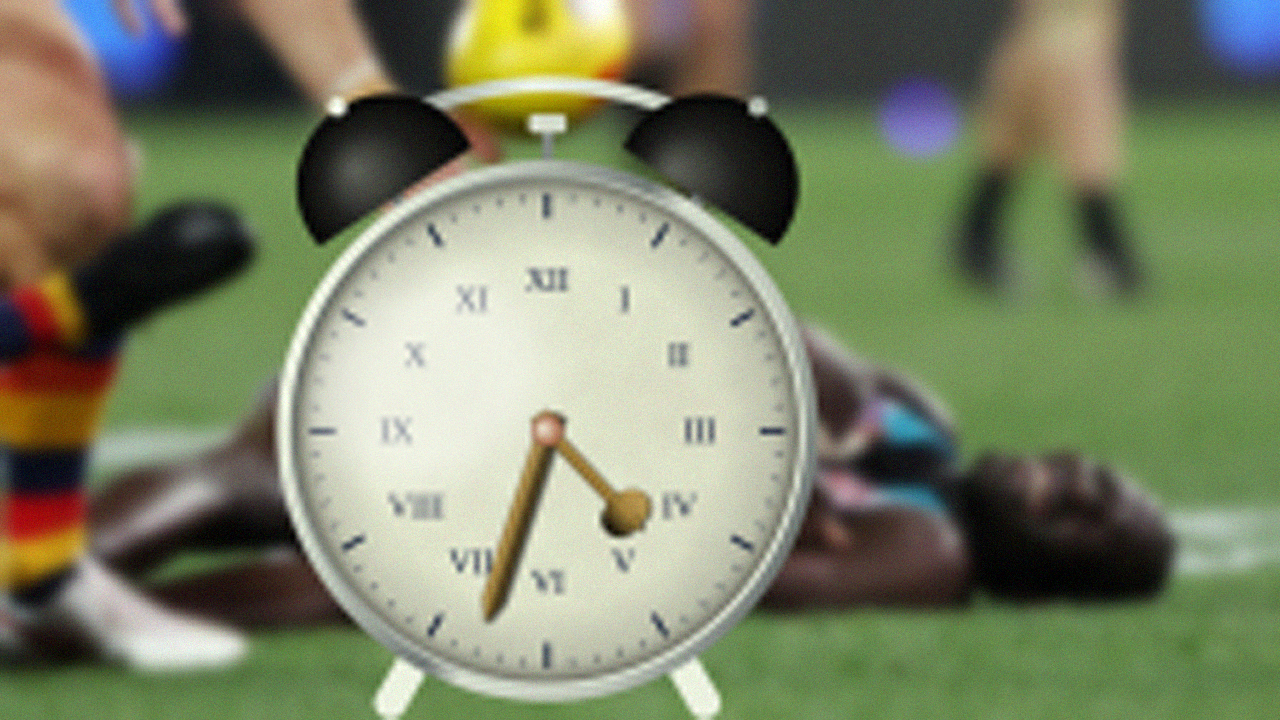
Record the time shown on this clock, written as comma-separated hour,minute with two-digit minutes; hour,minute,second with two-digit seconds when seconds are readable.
4,33
